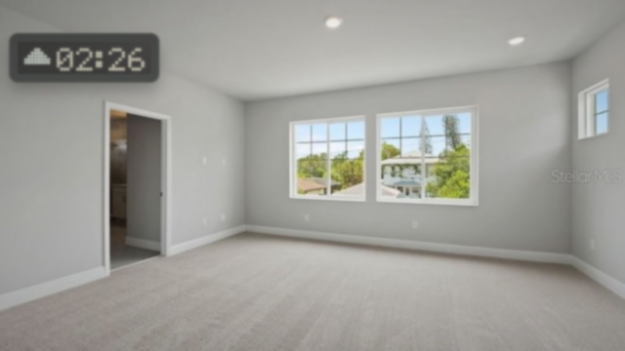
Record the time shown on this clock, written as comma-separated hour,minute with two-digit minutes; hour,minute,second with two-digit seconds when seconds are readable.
2,26
